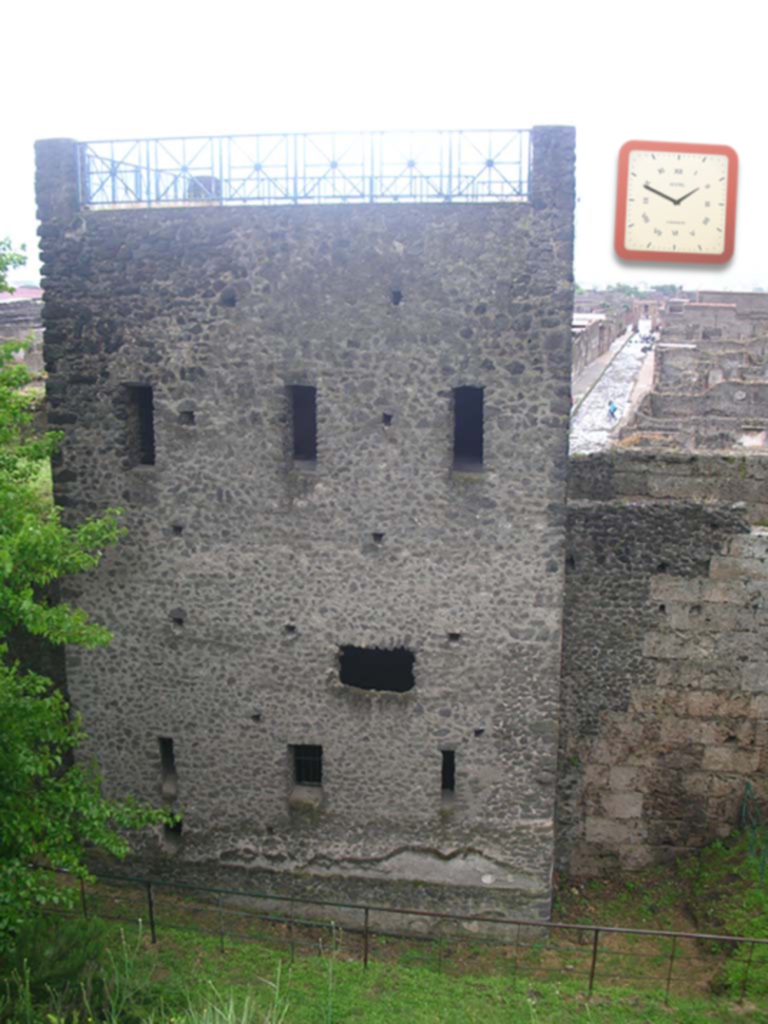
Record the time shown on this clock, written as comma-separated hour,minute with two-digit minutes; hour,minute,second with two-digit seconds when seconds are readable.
1,49
